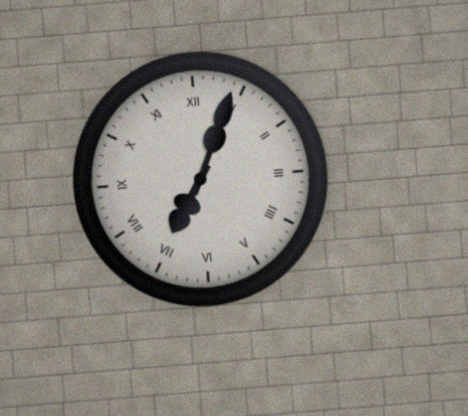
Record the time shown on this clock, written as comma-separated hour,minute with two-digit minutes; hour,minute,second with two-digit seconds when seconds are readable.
7,04
